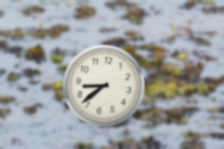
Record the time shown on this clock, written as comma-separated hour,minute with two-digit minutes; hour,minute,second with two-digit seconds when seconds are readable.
8,37
